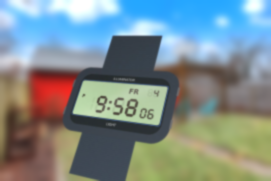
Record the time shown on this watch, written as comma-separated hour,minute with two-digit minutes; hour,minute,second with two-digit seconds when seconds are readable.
9,58
